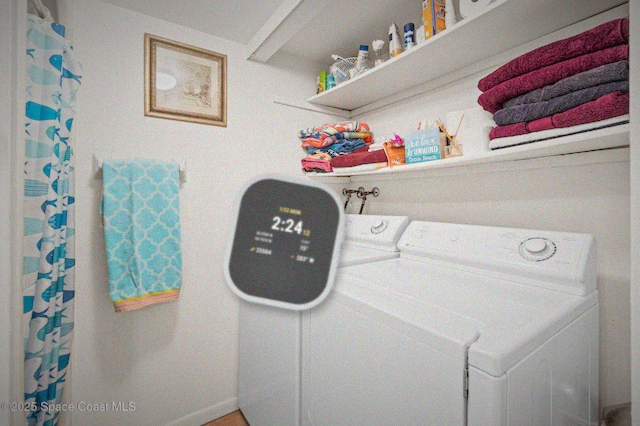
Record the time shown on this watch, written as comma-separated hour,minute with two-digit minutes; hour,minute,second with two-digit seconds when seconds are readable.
2,24
